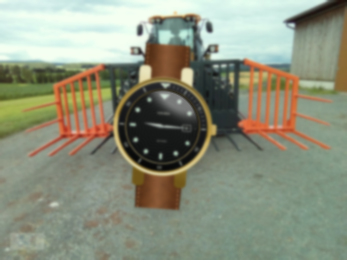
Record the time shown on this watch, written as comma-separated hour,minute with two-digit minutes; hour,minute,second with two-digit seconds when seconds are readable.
9,15
